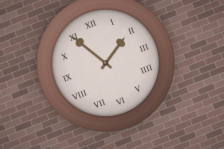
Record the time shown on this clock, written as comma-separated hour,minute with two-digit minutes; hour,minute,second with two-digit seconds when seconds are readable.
1,55
